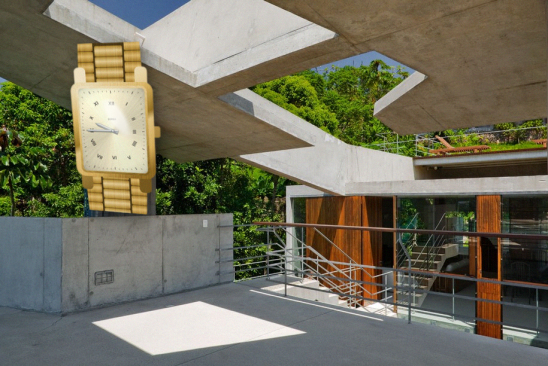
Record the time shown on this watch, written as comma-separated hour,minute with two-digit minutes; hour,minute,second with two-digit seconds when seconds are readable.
9,45
